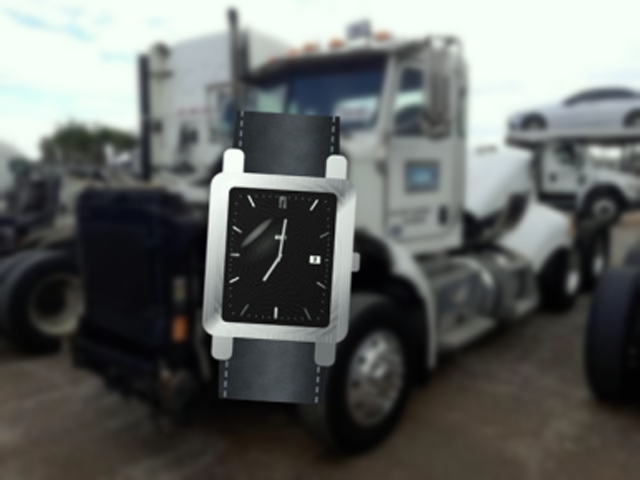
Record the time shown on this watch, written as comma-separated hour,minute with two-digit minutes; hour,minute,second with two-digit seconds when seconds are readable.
7,01
